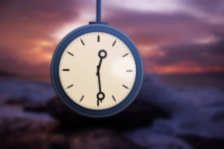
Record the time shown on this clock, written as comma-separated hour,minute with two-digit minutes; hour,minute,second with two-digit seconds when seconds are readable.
12,29
